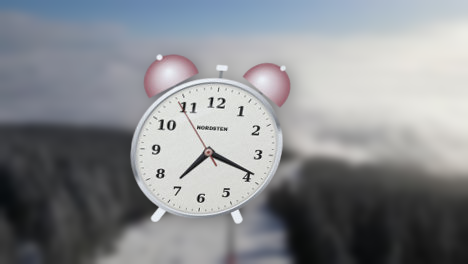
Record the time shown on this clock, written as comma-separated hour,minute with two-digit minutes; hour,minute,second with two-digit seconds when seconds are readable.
7,18,54
